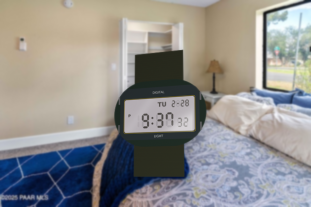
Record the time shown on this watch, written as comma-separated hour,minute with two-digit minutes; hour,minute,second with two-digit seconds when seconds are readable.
9,37,32
